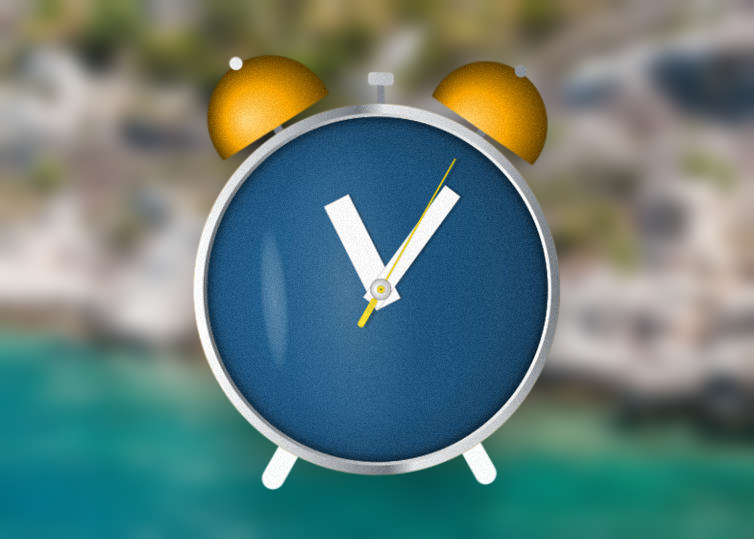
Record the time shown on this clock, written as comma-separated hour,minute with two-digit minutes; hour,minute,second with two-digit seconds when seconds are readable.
11,06,05
